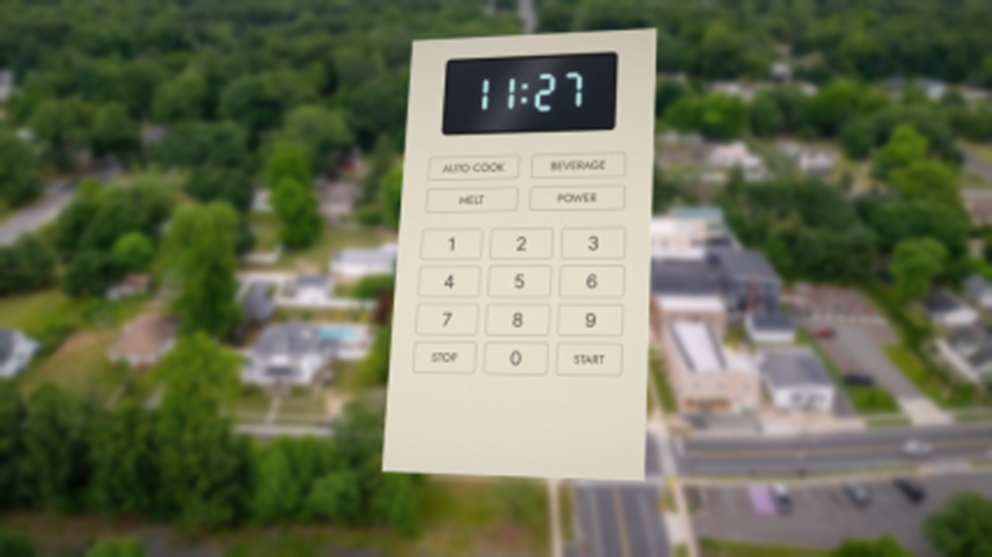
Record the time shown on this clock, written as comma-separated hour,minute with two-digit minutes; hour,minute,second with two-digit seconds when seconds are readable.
11,27
